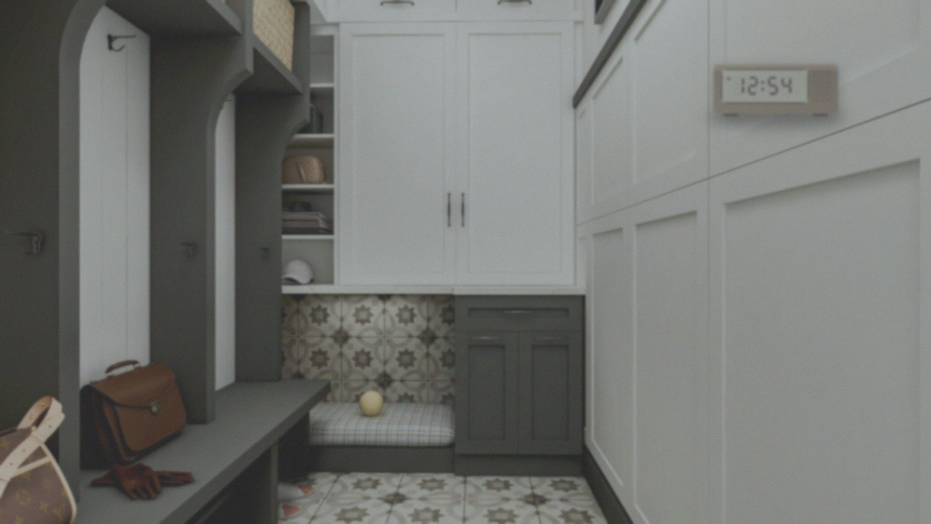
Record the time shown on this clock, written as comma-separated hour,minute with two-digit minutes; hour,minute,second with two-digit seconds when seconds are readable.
12,54
